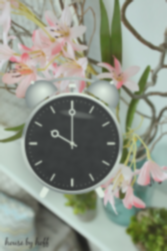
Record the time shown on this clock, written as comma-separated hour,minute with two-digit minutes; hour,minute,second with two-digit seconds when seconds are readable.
10,00
